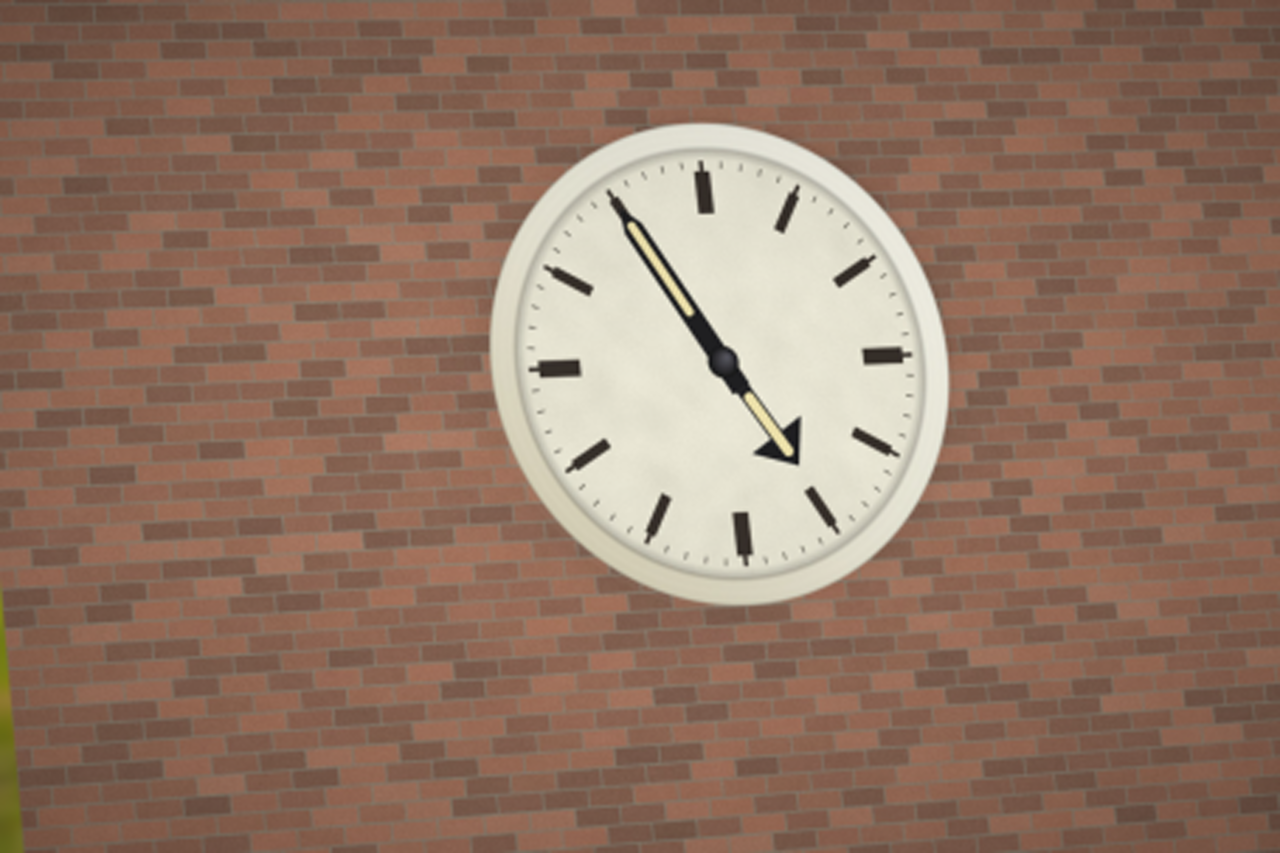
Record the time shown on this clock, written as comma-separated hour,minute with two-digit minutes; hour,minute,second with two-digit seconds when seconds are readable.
4,55
